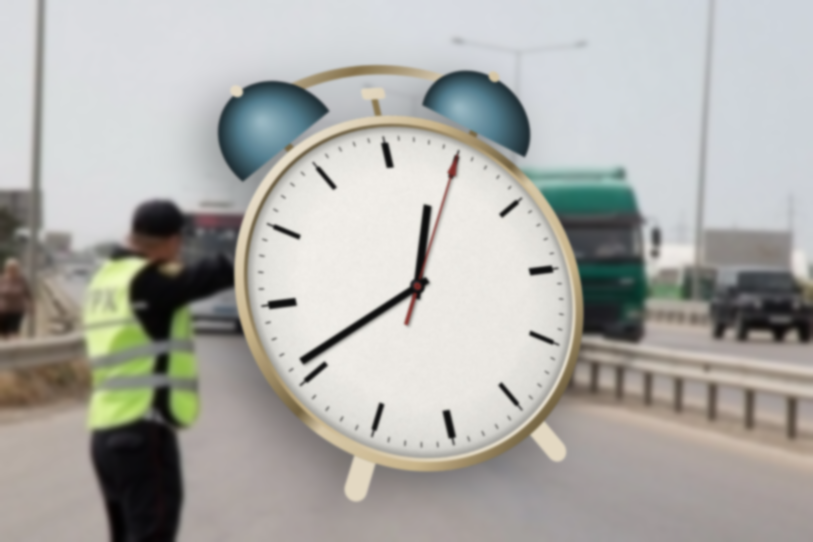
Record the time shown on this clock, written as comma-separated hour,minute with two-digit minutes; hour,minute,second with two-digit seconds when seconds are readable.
12,41,05
